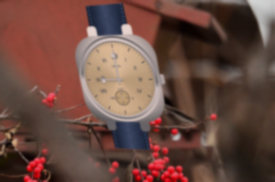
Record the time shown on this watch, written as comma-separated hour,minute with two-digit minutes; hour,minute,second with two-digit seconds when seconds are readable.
9,00
